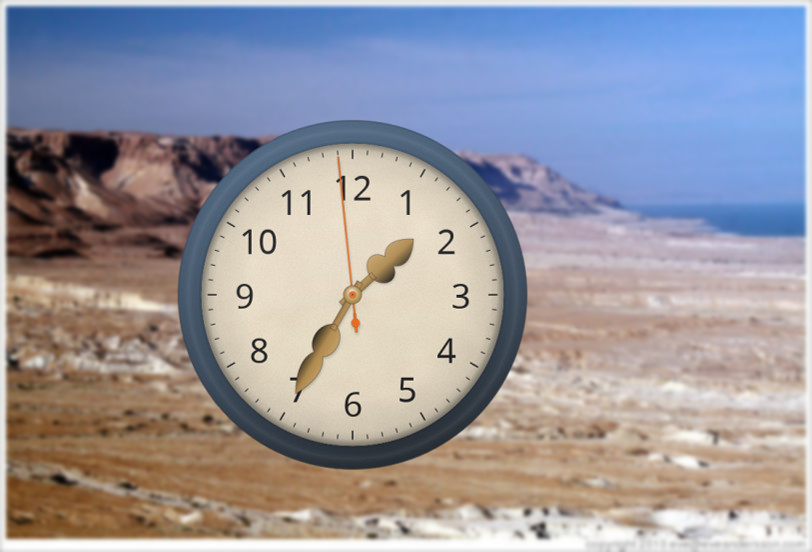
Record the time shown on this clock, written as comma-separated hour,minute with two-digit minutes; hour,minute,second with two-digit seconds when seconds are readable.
1,34,59
